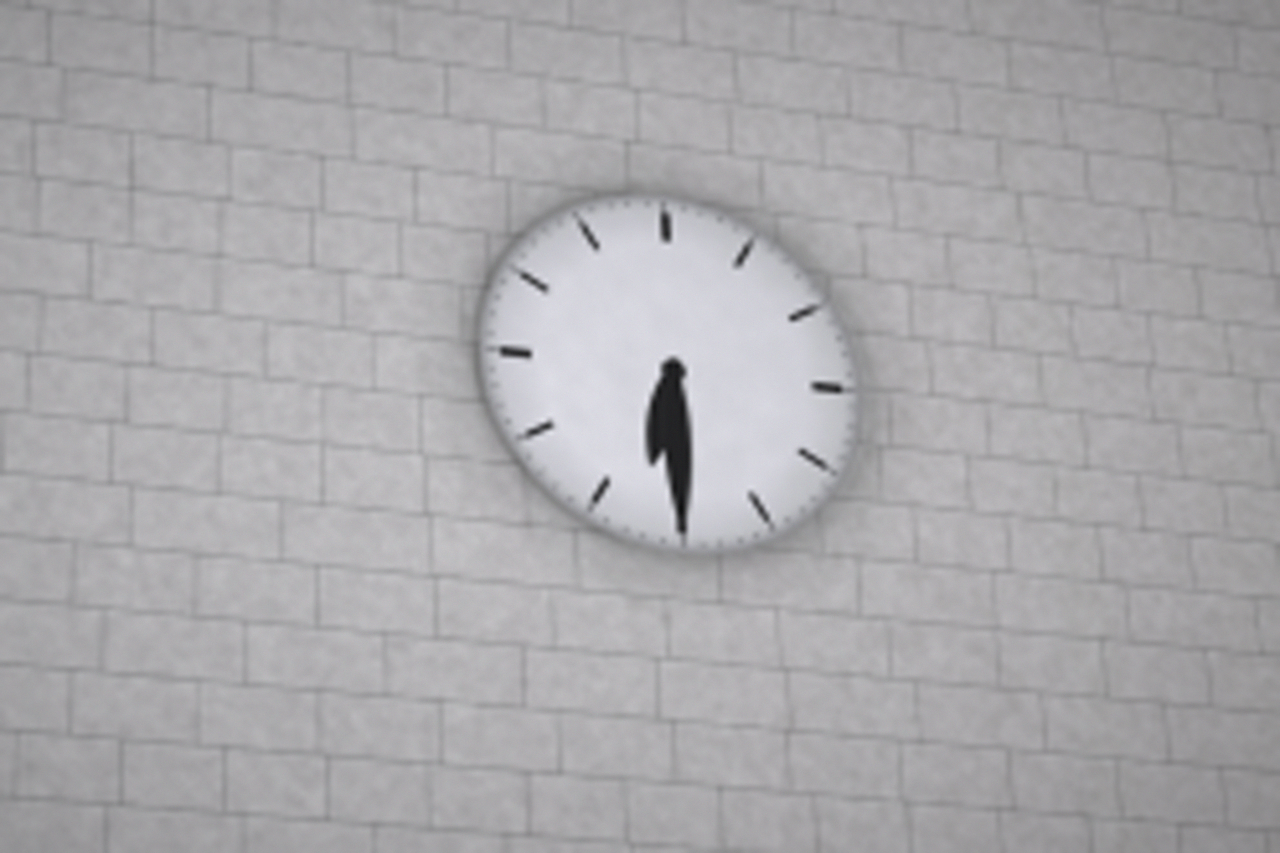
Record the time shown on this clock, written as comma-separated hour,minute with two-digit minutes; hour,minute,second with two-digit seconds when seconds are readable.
6,30
